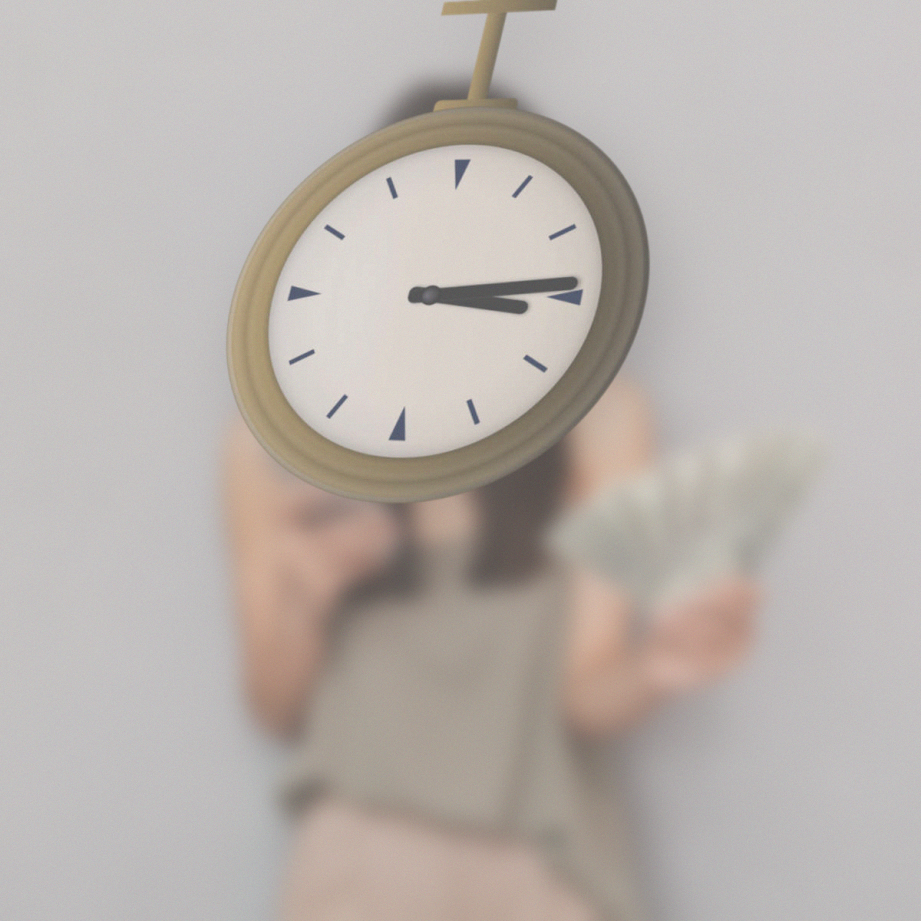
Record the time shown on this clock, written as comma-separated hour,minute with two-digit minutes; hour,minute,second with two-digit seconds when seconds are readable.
3,14
